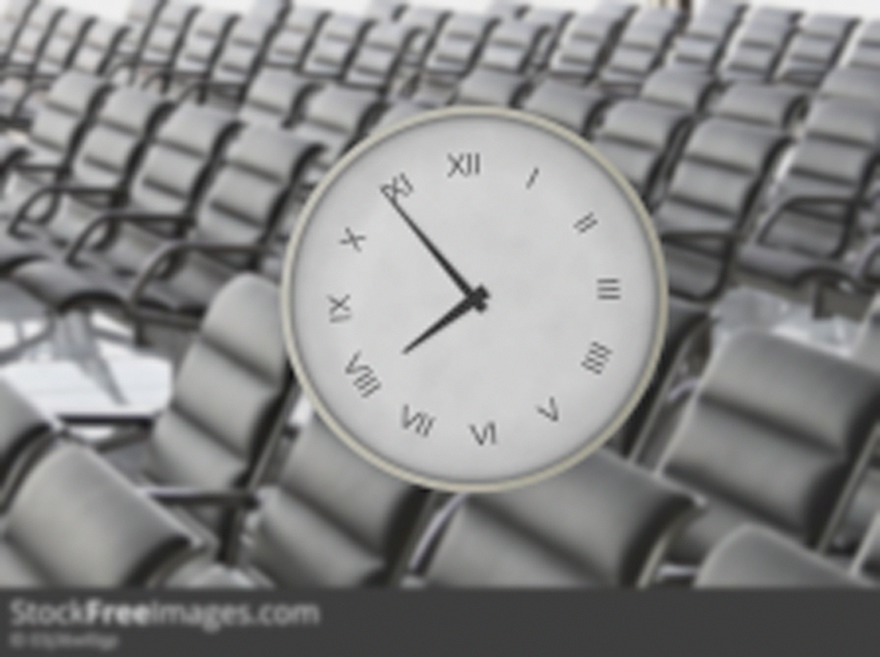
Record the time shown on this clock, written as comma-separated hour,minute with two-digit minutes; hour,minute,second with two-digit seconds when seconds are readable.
7,54
